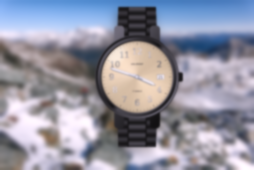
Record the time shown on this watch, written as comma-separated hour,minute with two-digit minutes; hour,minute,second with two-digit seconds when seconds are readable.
3,48
